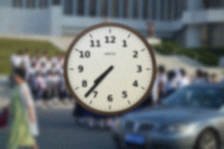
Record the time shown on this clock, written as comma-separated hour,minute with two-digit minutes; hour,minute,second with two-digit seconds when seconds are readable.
7,37
